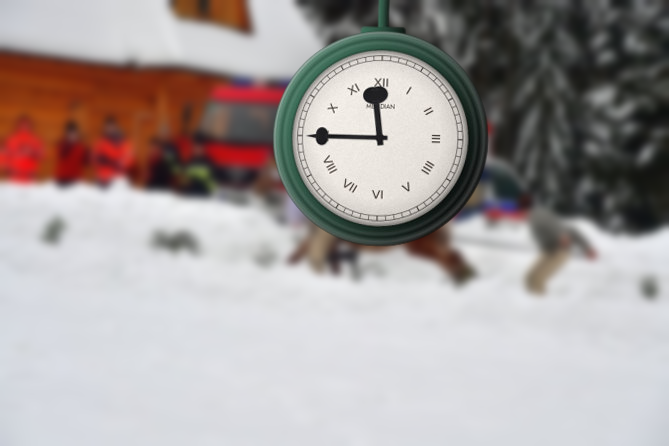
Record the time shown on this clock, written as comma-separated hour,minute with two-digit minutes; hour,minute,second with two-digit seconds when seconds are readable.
11,45
